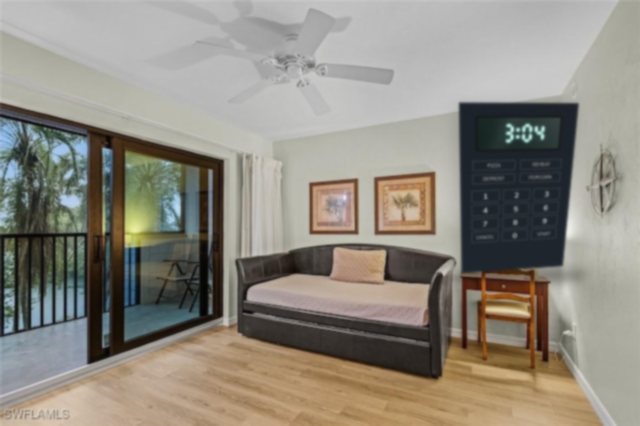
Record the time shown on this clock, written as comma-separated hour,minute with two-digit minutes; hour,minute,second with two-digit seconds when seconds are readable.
3,04
